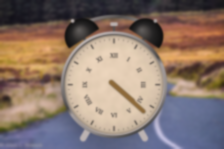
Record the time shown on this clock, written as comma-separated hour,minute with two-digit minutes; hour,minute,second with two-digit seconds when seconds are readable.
4,22
